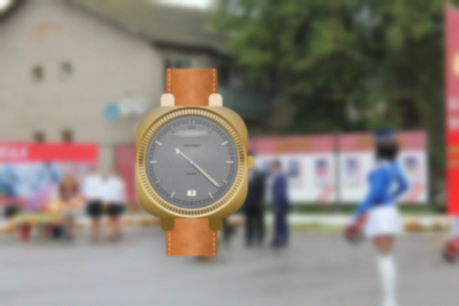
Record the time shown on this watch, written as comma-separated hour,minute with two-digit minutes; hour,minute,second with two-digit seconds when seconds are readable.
10,22
